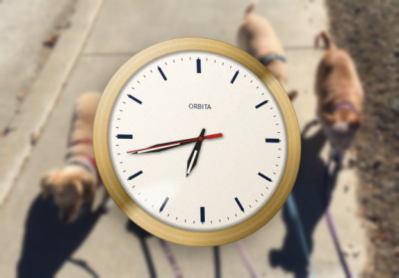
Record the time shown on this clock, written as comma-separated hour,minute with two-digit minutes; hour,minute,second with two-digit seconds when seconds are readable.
6,42,43
